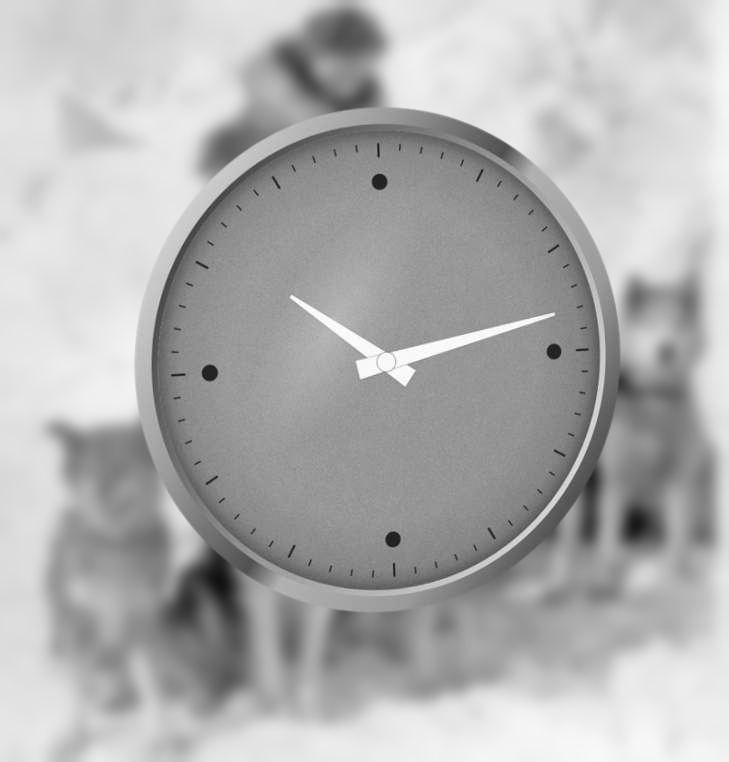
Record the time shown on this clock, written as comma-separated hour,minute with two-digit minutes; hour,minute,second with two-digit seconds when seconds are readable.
10,13
